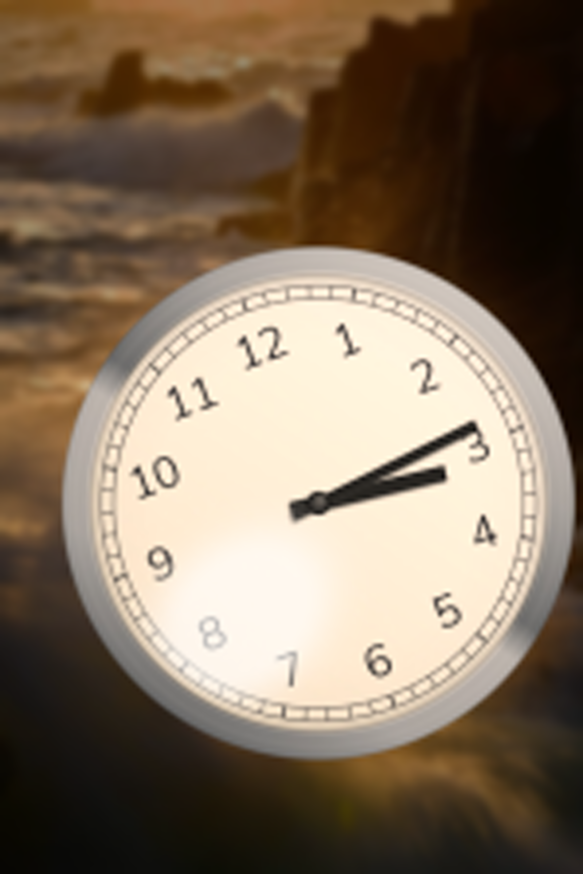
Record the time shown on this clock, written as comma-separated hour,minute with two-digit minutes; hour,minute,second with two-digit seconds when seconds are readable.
3,14
